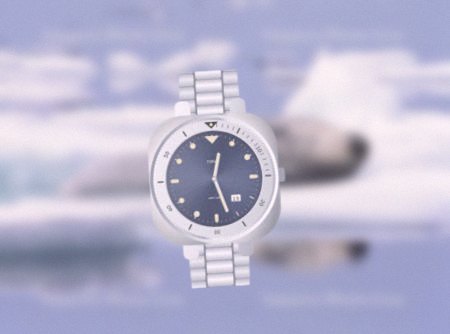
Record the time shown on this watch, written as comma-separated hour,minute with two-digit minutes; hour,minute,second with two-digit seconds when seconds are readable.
12,27
